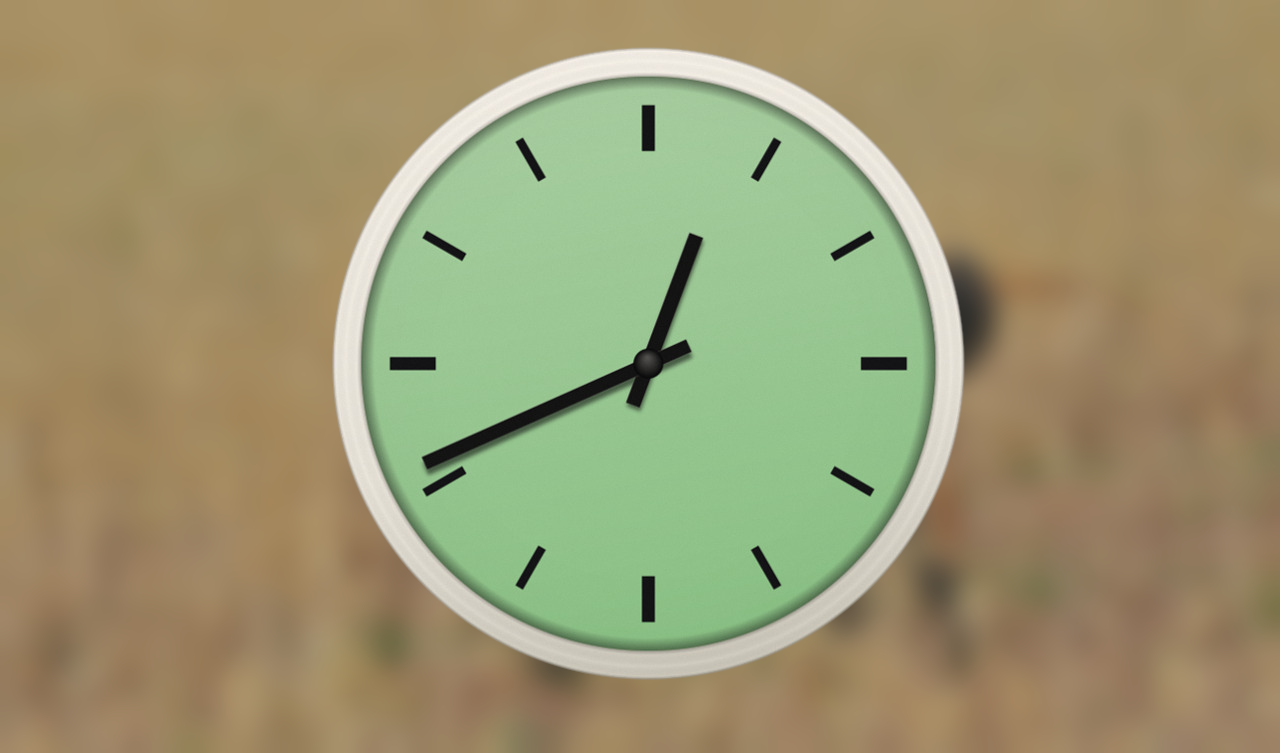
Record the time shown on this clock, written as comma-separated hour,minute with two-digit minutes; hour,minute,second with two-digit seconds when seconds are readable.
12,41
